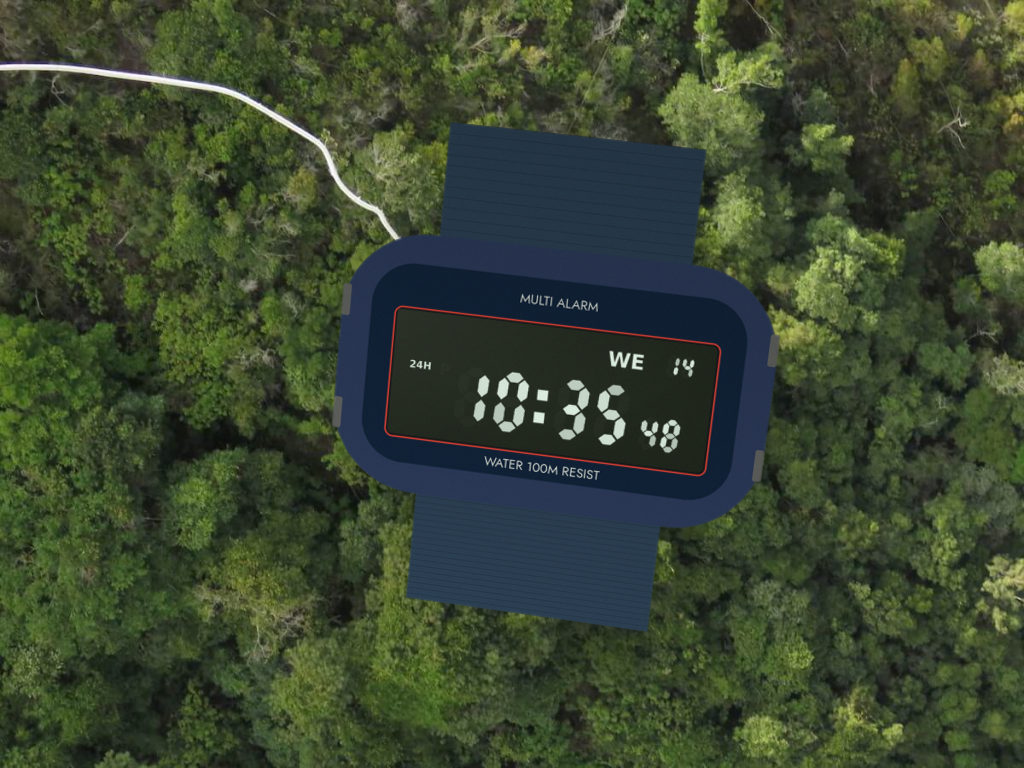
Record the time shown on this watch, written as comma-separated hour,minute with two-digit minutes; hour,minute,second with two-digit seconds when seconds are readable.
10,35,48
